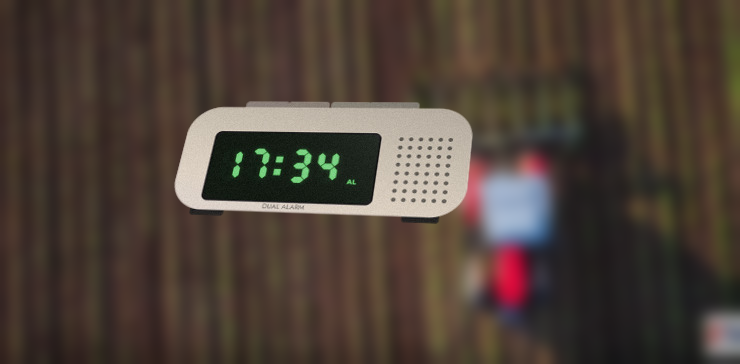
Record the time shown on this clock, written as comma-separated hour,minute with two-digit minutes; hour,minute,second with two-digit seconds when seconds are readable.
17,34
